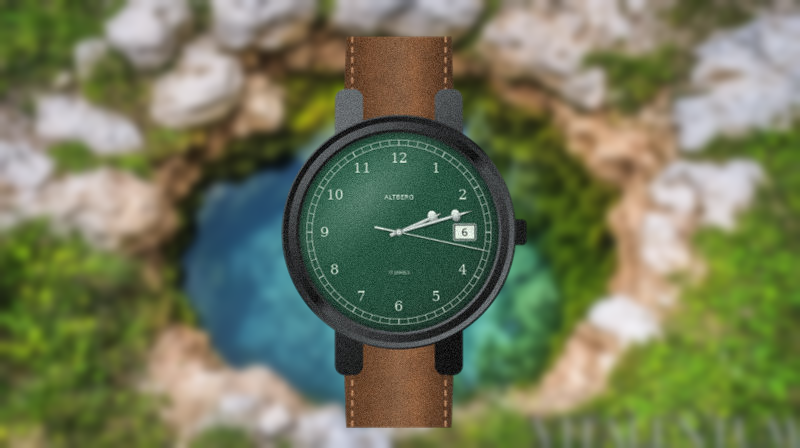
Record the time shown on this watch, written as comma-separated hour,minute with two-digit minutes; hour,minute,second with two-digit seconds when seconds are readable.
2,12,17
